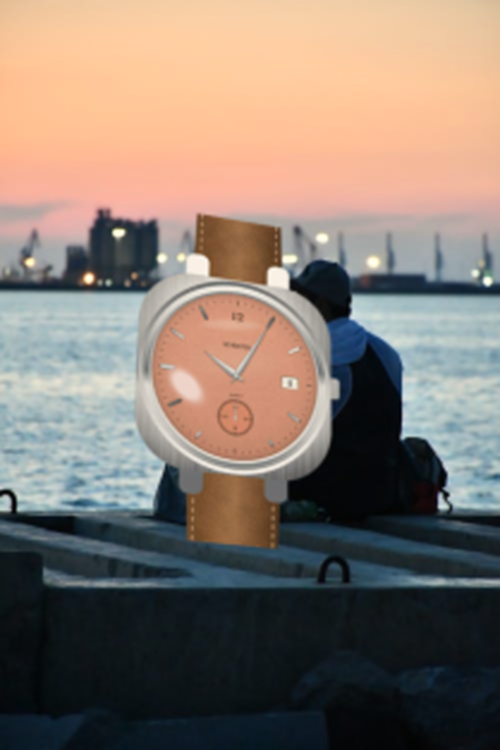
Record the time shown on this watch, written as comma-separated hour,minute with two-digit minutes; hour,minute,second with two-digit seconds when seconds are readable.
10,05
